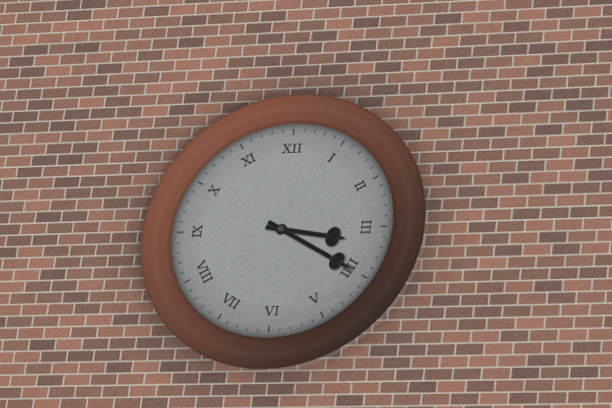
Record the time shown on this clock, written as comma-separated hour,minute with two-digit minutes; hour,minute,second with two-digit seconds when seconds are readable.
3,20
